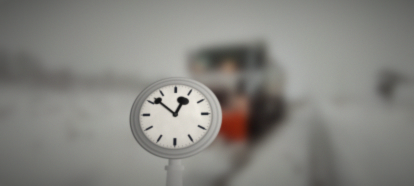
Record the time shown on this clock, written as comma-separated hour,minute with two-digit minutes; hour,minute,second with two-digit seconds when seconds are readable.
12,52
